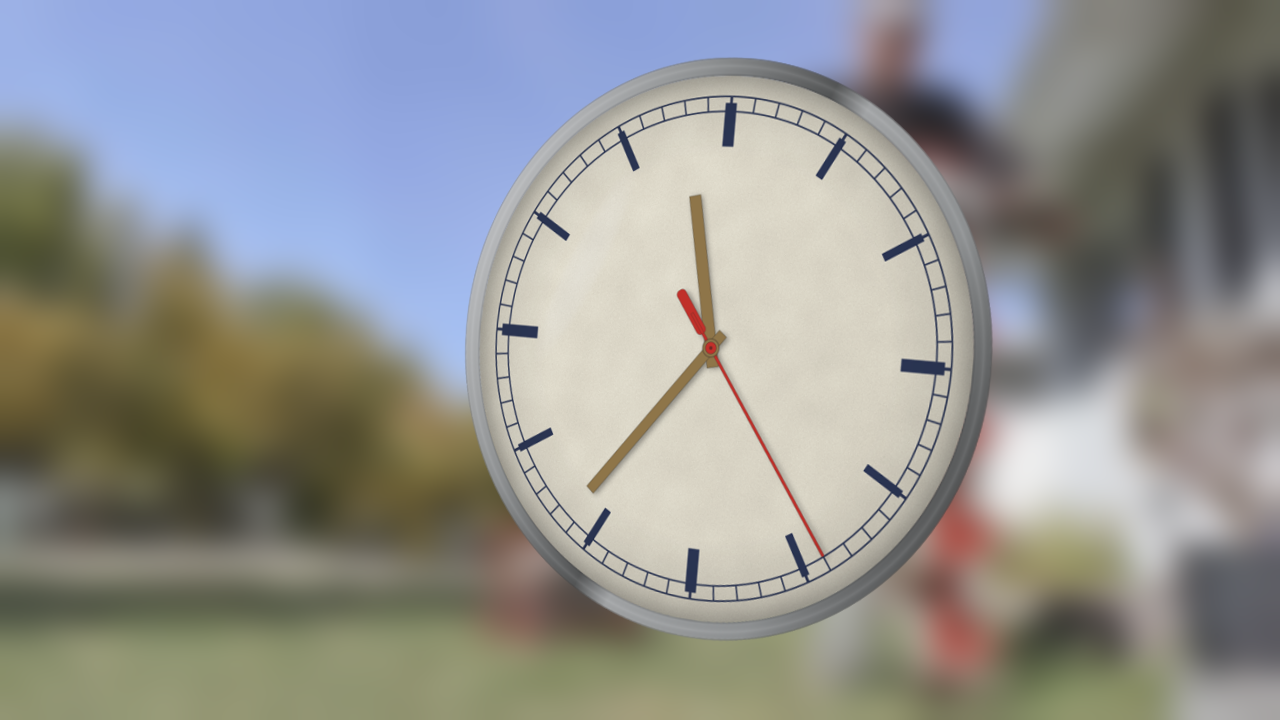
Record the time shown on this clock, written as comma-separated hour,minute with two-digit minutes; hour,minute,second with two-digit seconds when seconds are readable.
11,36,24
